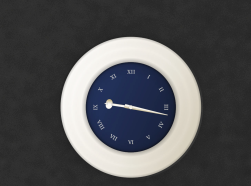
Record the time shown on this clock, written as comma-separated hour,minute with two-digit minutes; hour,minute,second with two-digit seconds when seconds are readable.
9,17
